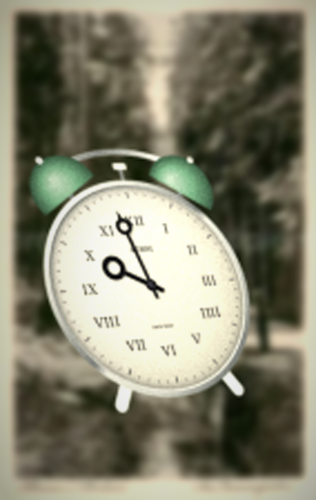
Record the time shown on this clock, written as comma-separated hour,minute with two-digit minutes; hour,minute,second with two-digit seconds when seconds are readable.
9,58
